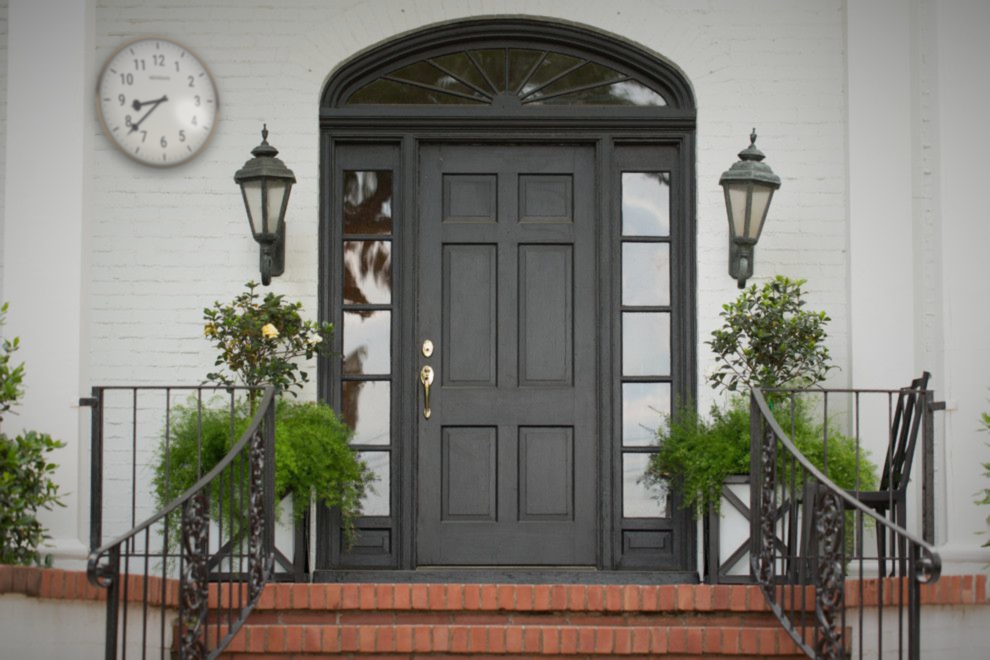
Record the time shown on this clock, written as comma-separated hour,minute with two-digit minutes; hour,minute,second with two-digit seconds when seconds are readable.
8,38
